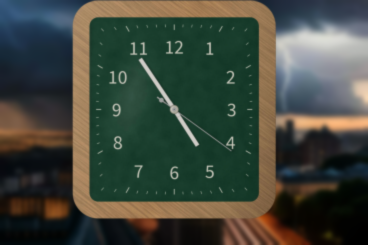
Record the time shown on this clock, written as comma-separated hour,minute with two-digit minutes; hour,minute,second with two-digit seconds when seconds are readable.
4,54,21
